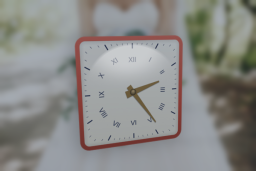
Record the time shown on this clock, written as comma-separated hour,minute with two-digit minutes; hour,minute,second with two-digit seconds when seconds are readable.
2,24
